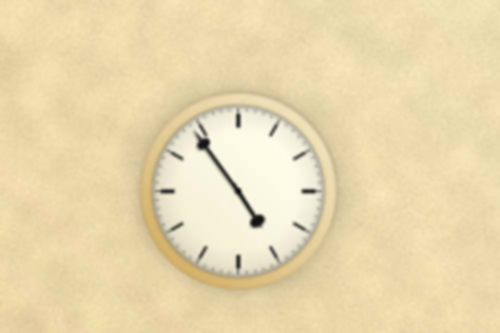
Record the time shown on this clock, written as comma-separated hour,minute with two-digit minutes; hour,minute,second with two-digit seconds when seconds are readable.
4,54
